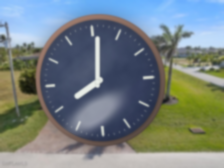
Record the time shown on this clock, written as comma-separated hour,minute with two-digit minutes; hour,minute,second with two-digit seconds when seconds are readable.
8,01
